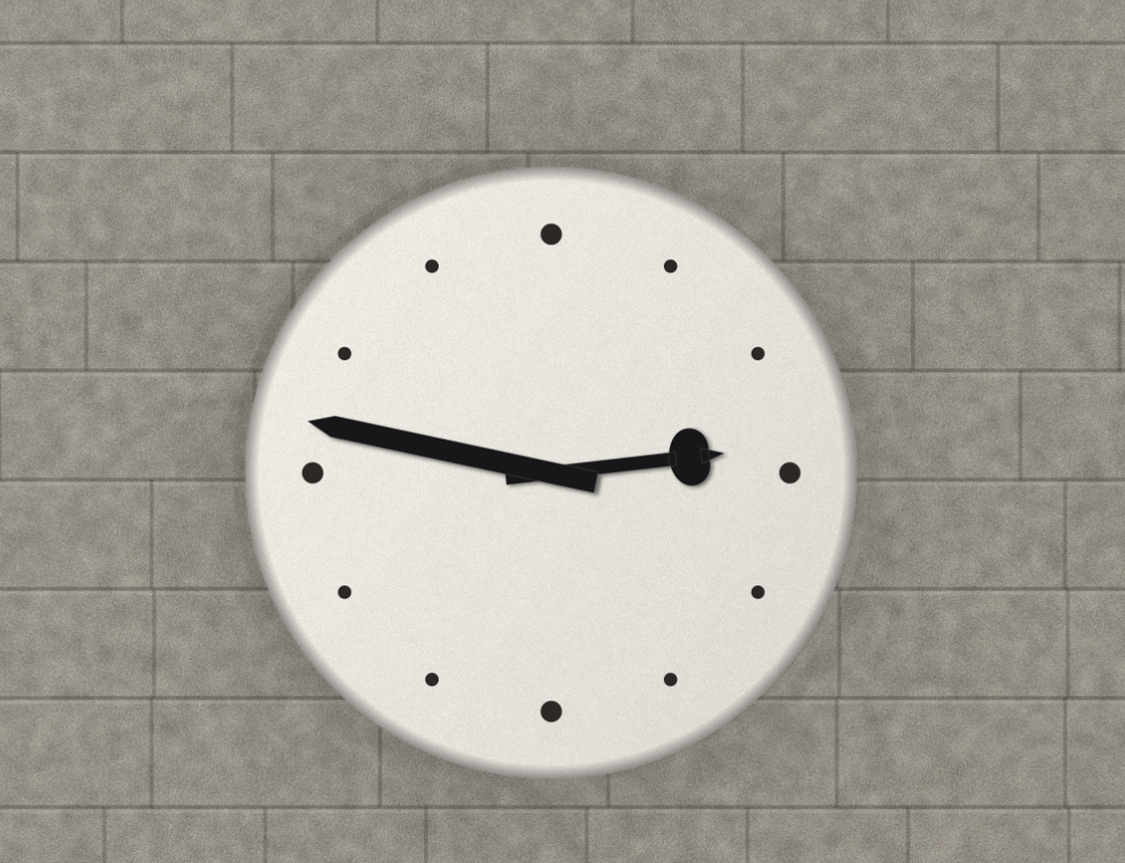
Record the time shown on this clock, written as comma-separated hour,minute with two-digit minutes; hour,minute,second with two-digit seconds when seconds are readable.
2,47
